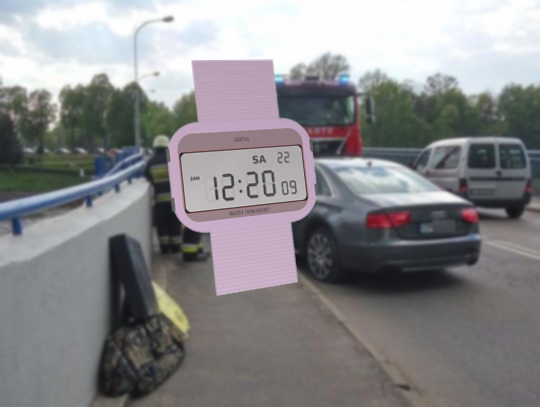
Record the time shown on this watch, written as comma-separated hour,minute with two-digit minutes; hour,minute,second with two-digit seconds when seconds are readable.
12,20,09
